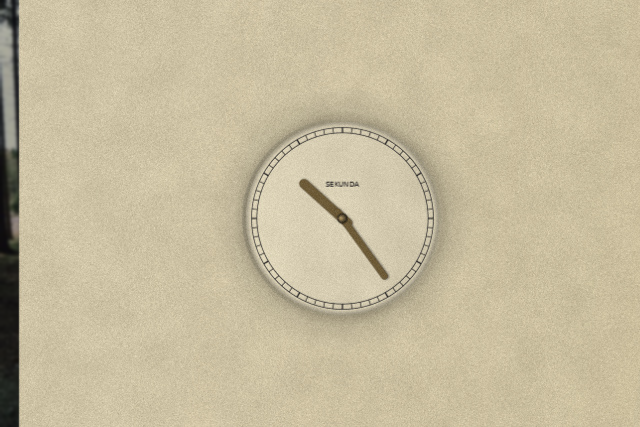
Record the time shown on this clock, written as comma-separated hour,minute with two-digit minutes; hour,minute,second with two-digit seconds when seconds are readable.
10,24
